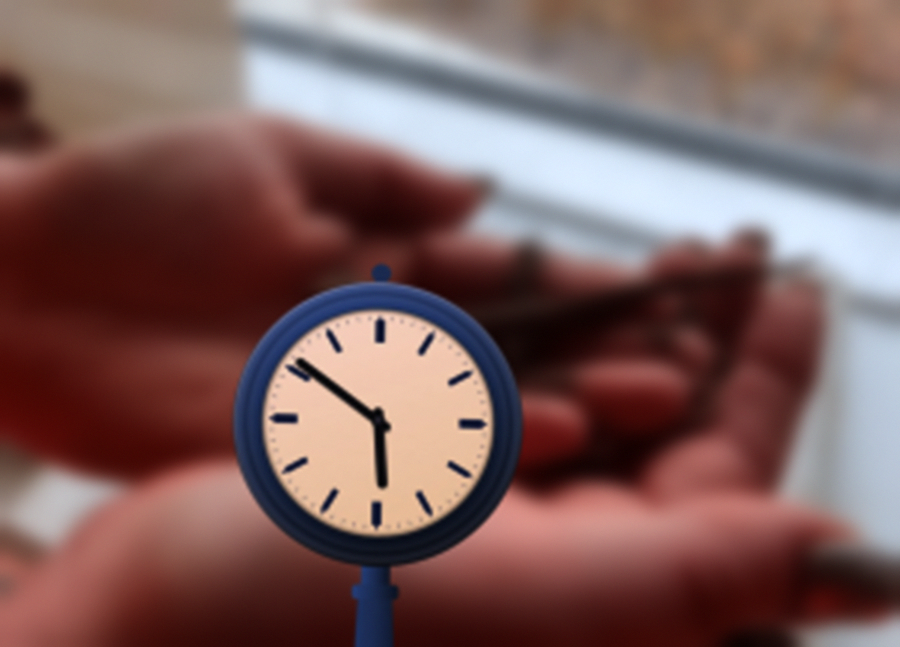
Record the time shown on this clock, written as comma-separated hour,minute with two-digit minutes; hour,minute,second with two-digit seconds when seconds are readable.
5,51
